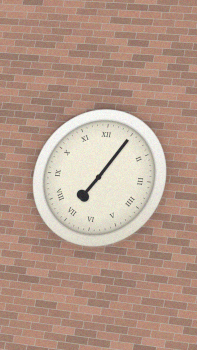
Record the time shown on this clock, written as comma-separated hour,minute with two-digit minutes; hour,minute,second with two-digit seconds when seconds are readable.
7,05
